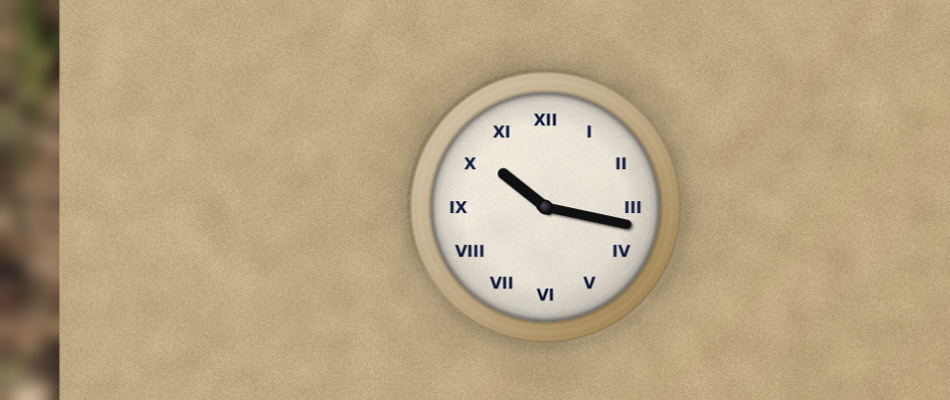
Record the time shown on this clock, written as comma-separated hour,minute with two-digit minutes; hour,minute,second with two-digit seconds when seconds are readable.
10,17
